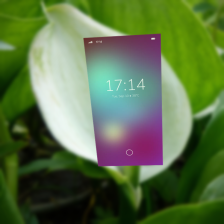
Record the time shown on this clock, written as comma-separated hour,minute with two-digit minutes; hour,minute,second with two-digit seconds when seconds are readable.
17,14
